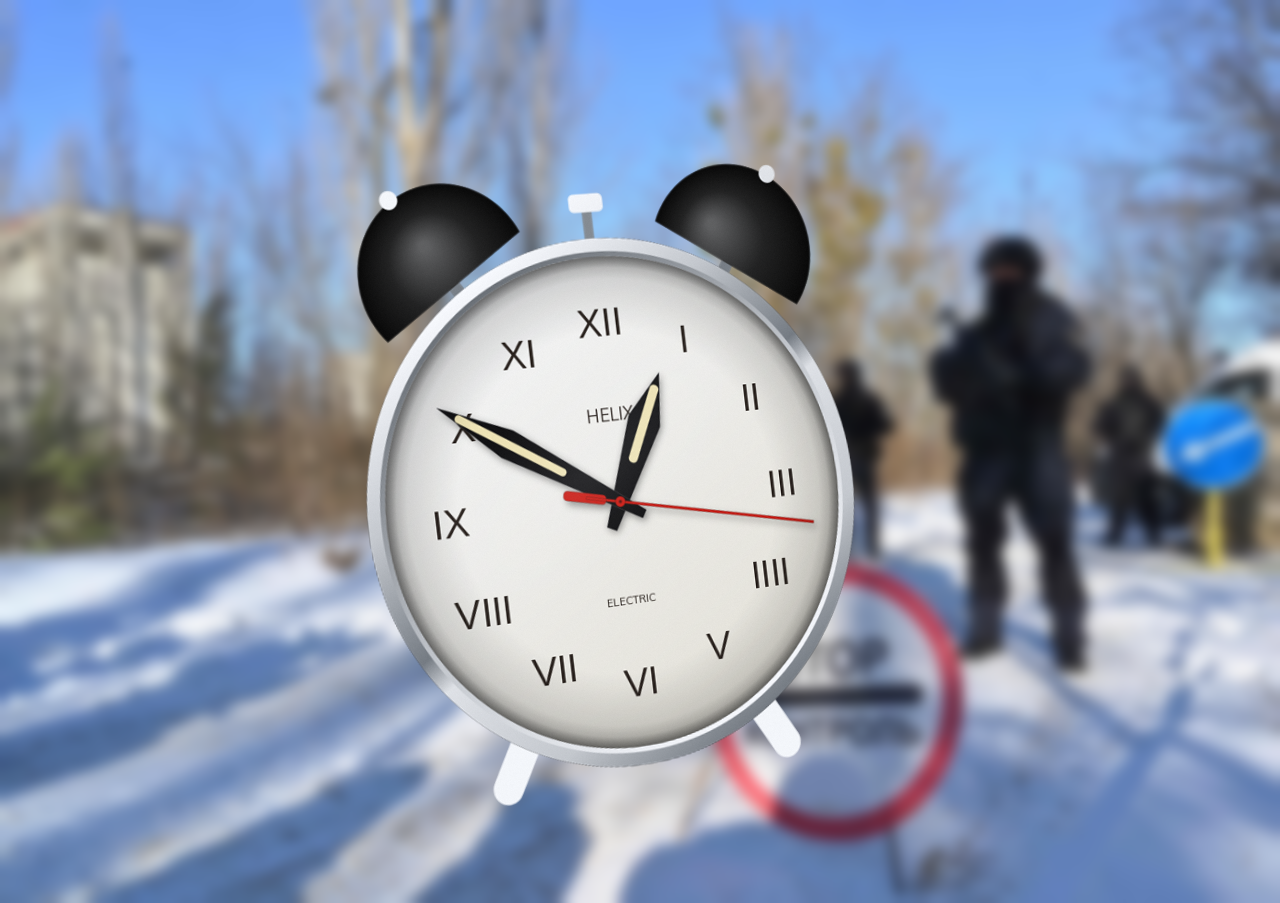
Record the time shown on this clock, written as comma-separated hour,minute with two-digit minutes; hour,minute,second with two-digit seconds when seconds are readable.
12,50,17
